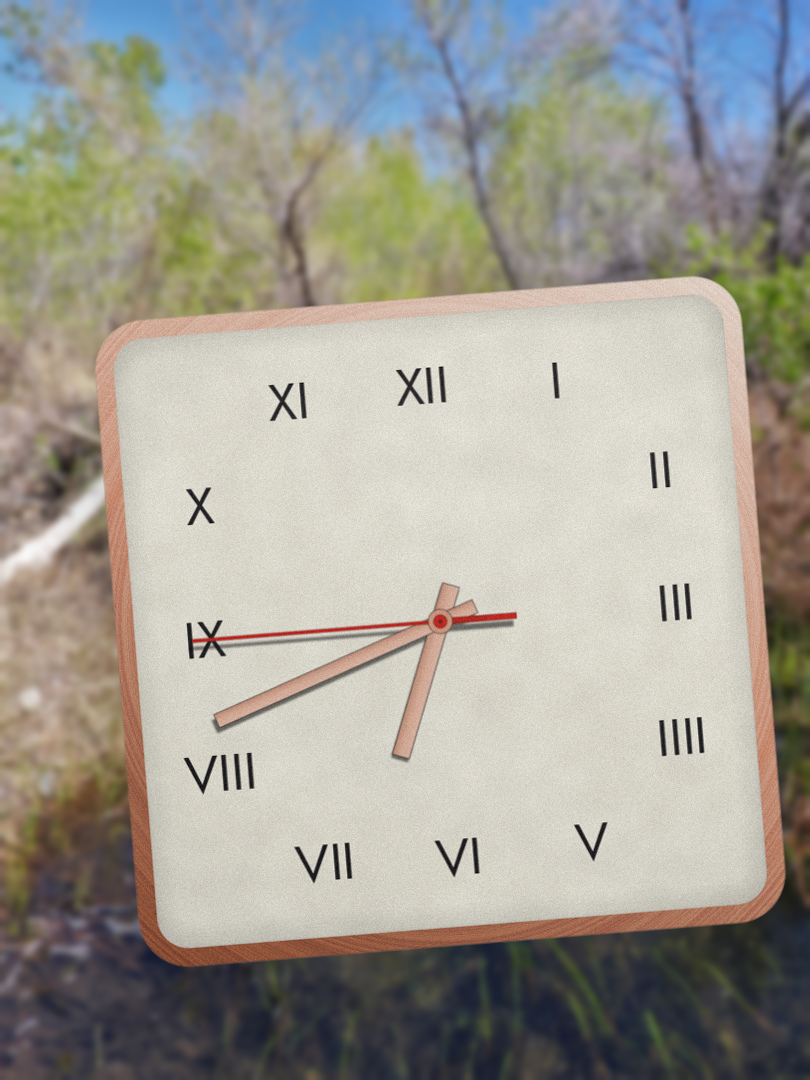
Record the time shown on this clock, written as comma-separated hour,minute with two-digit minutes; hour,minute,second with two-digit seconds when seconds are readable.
6,41,45
